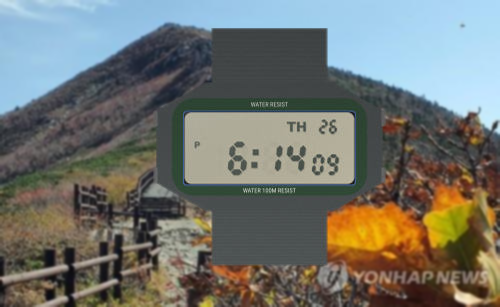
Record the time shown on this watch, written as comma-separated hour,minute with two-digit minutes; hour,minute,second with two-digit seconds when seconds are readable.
6,14,09
